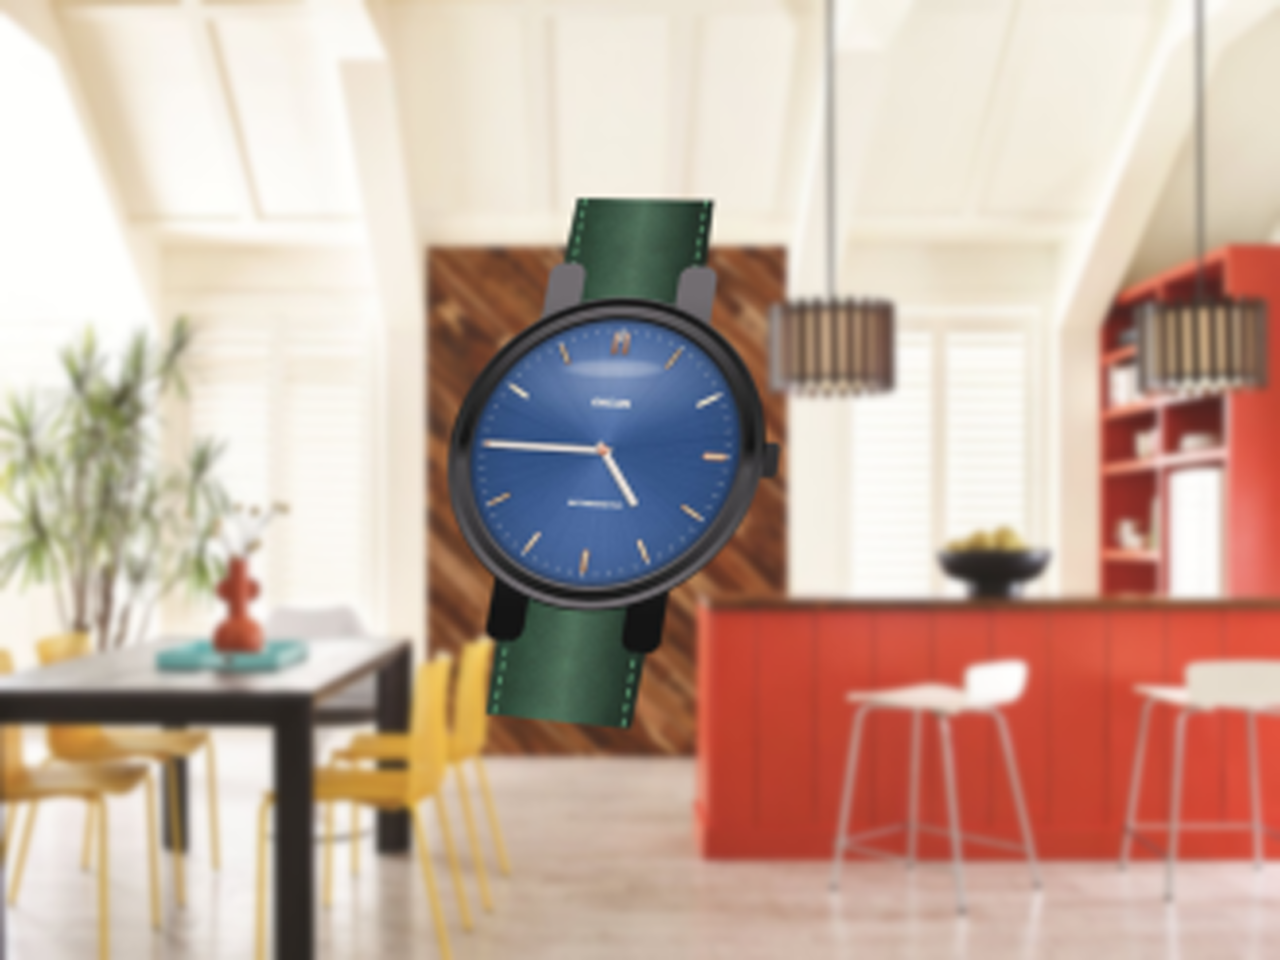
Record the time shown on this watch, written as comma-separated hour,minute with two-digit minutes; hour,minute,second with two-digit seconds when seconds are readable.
4,45
